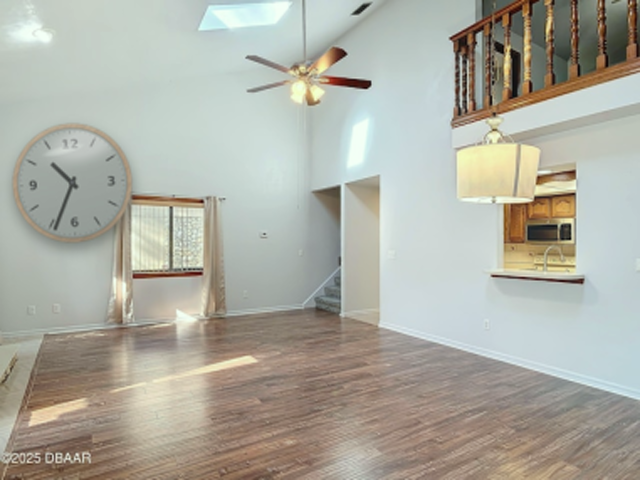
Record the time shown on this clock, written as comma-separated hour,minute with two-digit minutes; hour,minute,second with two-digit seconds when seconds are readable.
10,34
